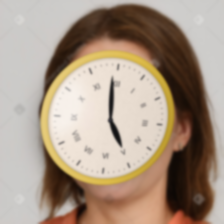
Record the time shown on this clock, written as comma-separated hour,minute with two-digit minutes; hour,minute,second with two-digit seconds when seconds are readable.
4,59
